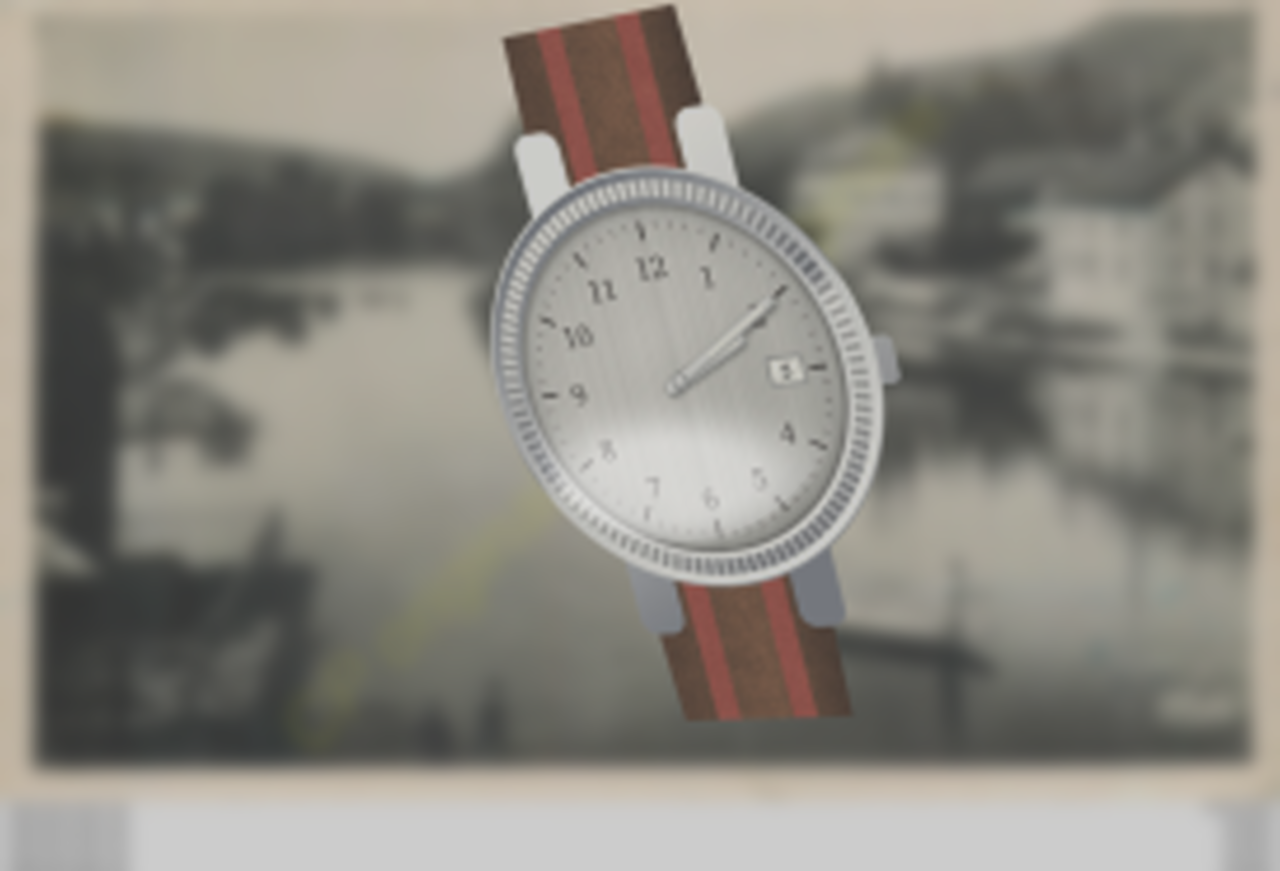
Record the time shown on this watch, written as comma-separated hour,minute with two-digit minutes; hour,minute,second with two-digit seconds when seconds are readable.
2,10
